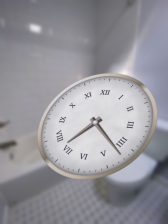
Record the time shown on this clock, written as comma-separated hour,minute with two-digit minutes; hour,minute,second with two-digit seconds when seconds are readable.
7,22
